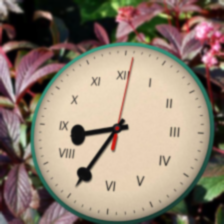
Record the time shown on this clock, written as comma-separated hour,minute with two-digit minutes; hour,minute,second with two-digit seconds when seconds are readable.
8,35,01
